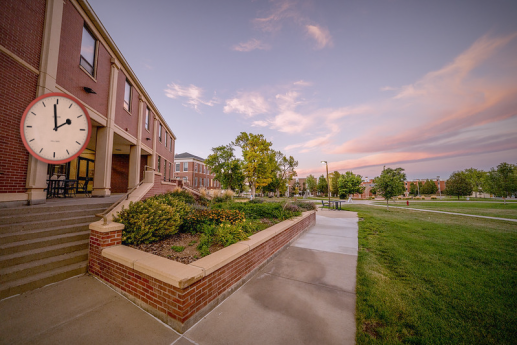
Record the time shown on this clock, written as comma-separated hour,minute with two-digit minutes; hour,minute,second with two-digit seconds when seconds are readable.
1,59
